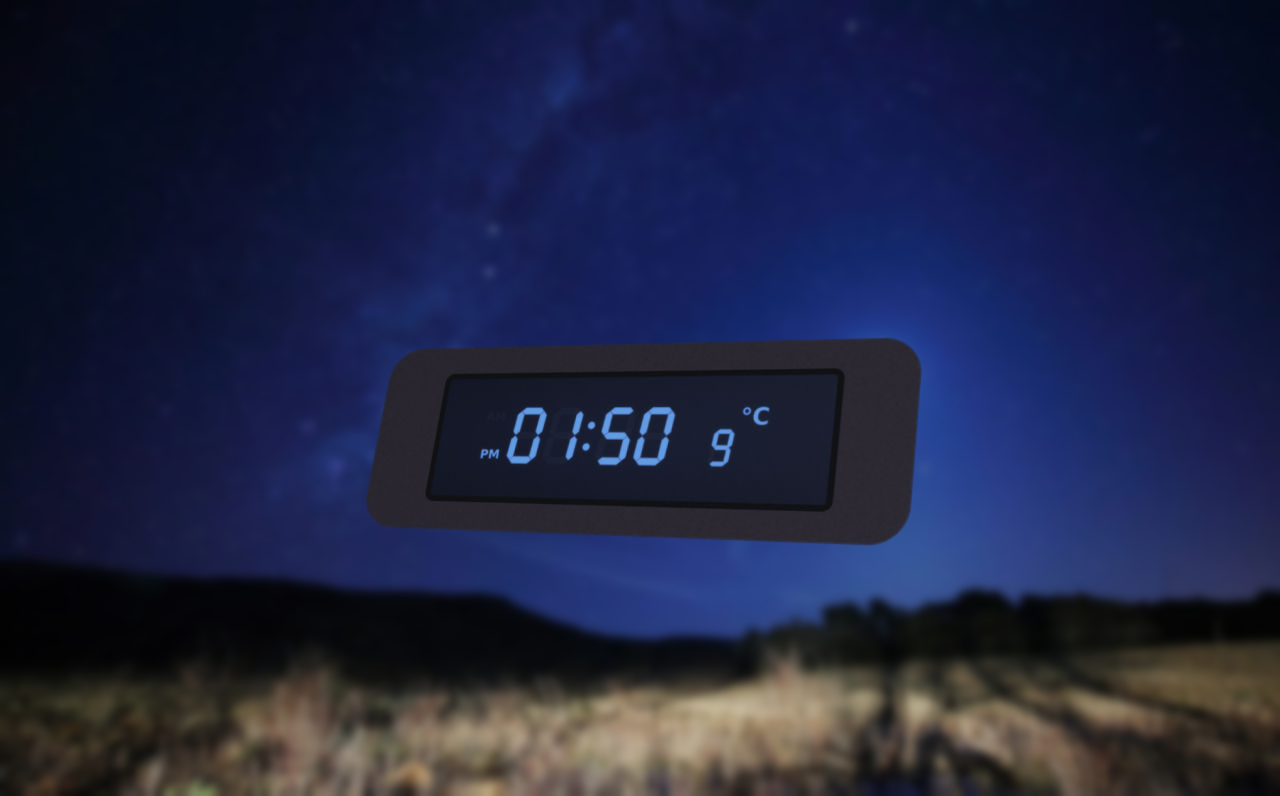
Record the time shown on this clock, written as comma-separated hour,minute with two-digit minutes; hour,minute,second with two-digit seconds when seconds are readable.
1,50
